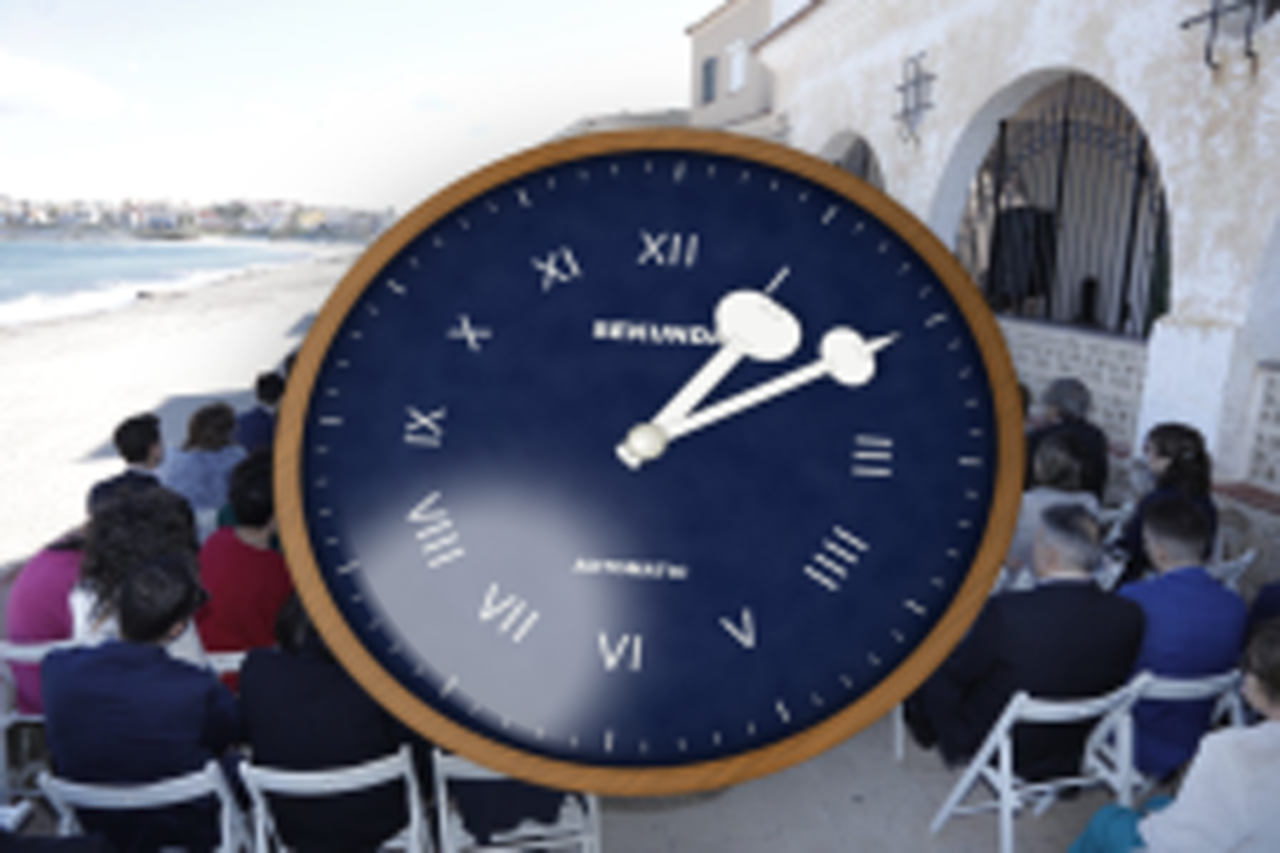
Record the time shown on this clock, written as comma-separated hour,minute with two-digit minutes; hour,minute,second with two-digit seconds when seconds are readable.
1,10
